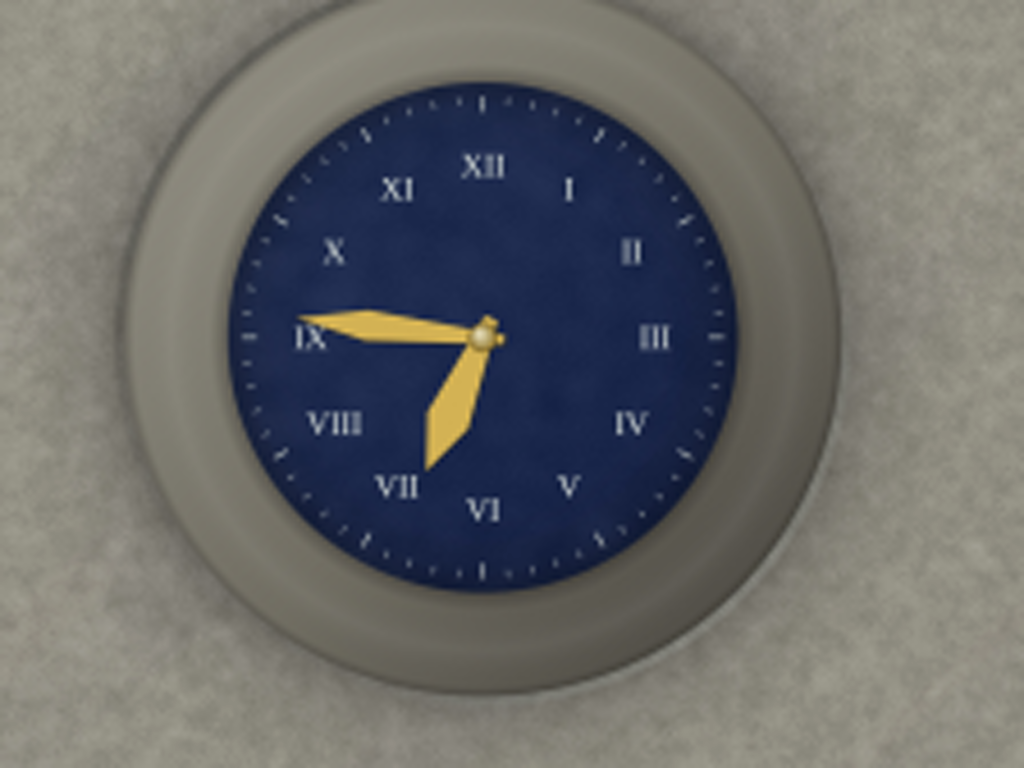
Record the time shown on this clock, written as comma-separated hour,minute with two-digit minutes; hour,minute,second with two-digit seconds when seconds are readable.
6,46
